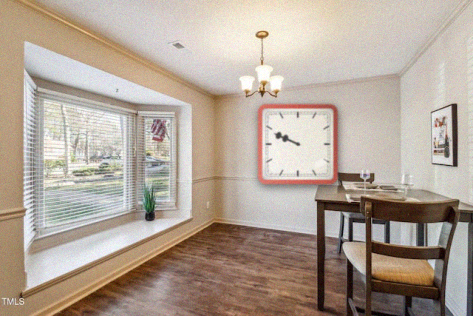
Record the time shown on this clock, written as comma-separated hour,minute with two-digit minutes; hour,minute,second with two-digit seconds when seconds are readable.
9,49
